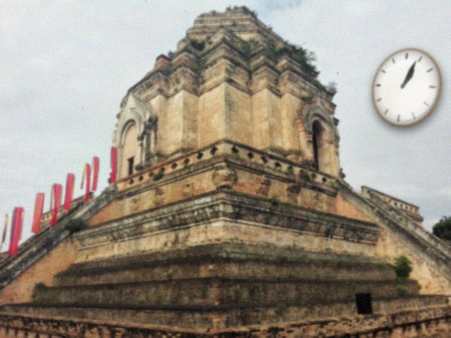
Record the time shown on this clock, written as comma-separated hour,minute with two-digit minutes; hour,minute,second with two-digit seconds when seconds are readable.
1,04
